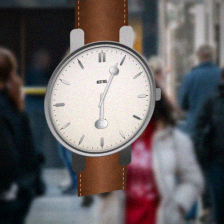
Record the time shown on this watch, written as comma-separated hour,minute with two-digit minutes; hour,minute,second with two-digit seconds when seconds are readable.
6,04
